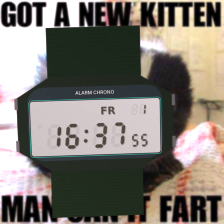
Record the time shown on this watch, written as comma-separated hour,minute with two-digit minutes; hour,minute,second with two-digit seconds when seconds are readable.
16,37,55
